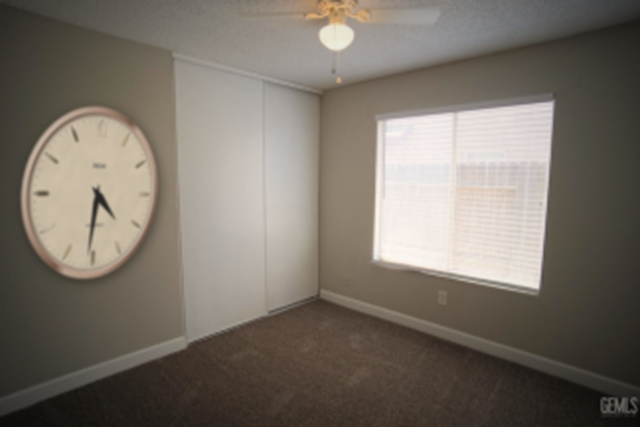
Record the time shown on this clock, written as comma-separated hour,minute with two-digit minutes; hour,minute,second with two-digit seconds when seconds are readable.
4,31
